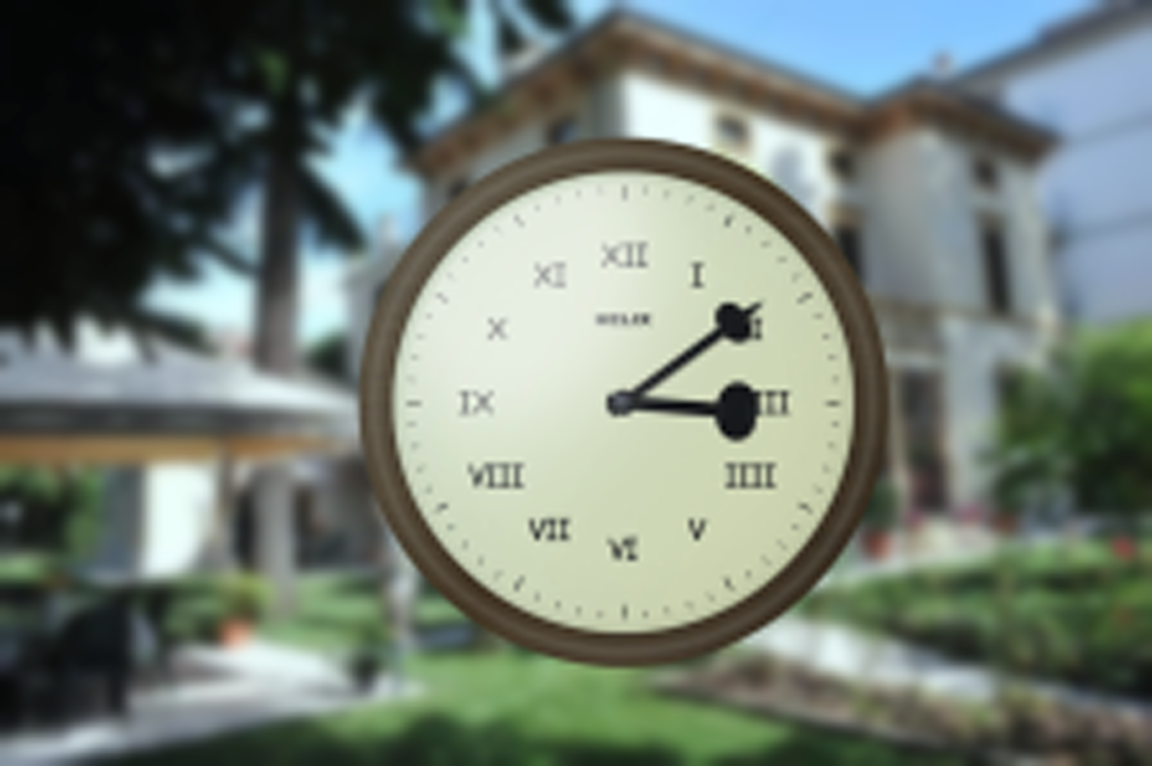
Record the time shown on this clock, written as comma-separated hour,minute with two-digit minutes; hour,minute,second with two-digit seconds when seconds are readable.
3,09
